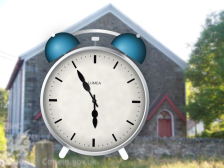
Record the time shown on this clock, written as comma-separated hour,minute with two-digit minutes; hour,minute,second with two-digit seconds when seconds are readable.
5,55
